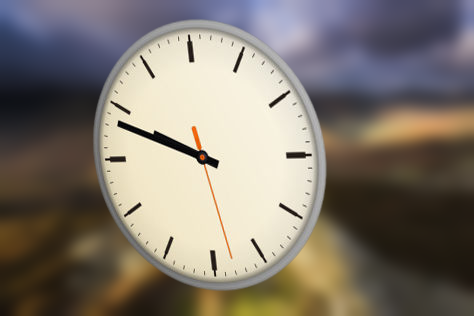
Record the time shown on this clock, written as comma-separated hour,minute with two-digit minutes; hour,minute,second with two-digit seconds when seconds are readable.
9,48,28
